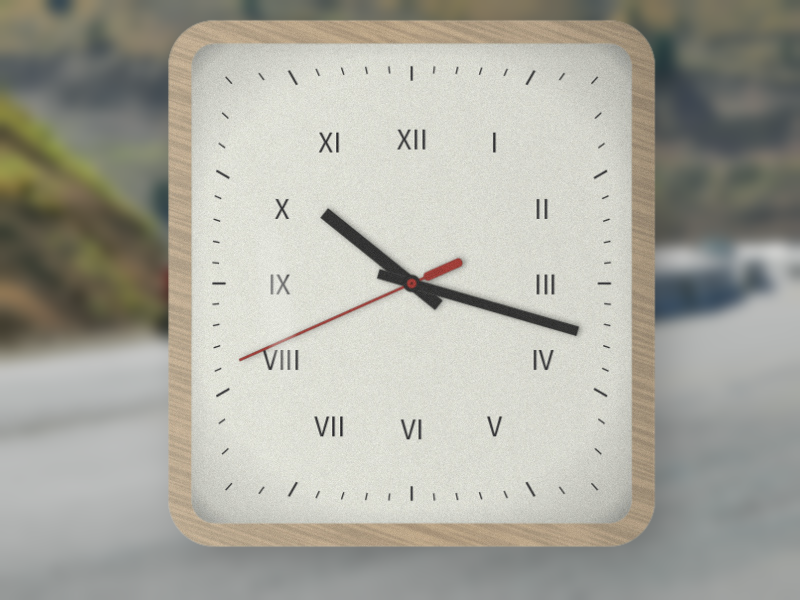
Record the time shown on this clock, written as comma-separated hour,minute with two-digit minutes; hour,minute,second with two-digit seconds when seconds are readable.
10,17,41
